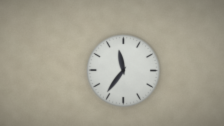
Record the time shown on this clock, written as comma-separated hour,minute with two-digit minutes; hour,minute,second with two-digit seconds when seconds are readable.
11,36
